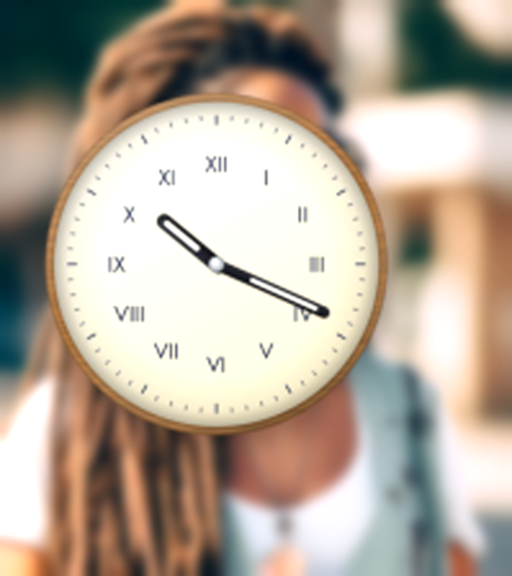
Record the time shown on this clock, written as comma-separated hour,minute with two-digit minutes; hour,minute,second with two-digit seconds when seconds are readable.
10,19
